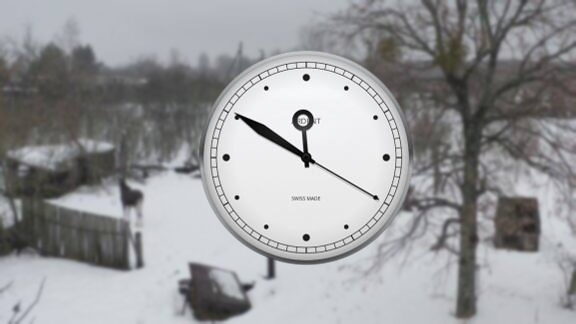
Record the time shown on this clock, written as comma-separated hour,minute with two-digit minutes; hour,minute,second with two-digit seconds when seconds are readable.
11,50,20
